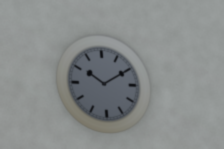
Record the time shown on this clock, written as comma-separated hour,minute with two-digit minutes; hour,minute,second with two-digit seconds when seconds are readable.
10,10
